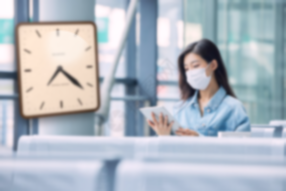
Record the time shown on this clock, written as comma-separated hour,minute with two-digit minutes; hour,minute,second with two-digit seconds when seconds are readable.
7,22
